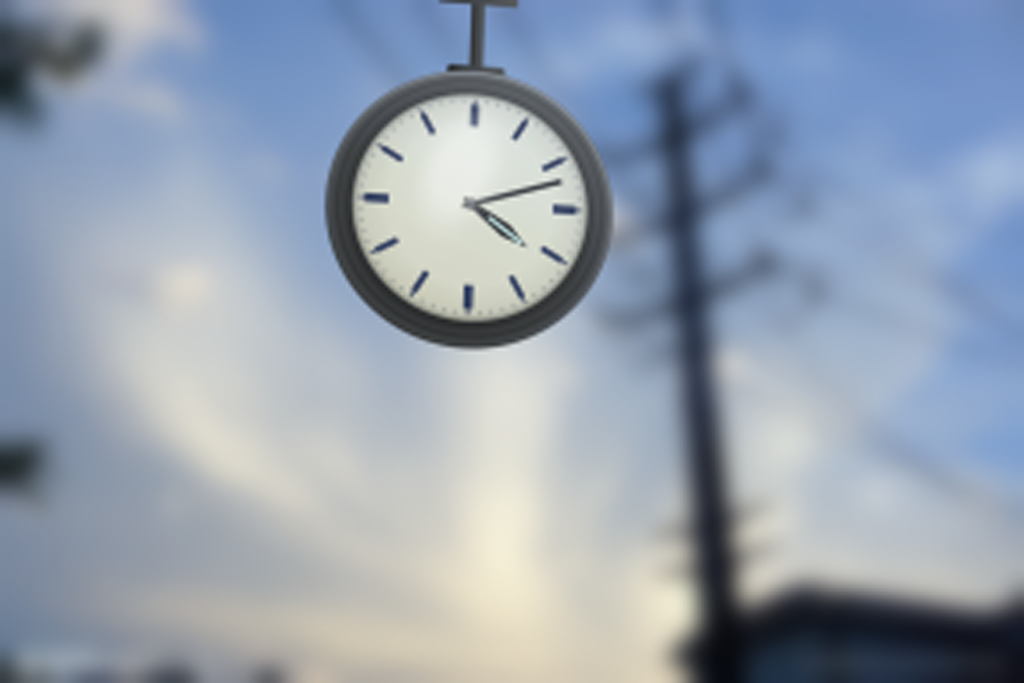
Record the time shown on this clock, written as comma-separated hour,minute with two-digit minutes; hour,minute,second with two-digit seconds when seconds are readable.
4,12
